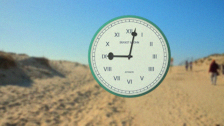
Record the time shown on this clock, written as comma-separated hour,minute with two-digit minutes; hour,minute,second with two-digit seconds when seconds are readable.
9,02
